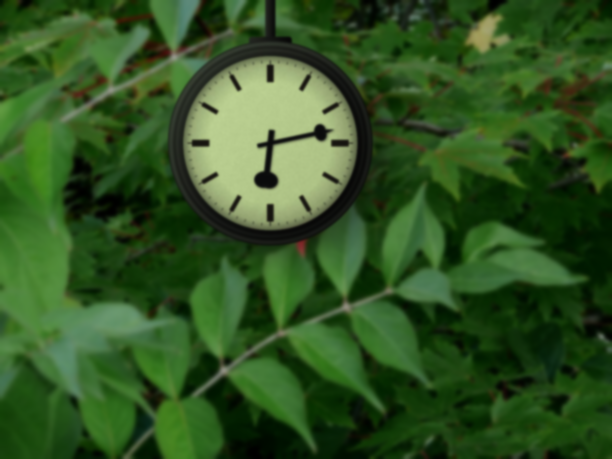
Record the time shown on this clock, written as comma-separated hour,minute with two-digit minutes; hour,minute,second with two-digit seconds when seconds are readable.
6,13
